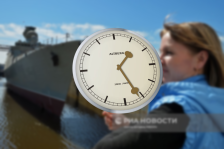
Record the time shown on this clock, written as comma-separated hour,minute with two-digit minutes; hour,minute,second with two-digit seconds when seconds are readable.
1,26
